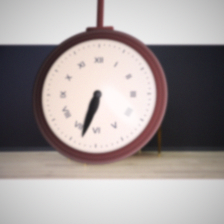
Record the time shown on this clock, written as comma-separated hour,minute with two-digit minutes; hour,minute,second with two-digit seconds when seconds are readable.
6,33
